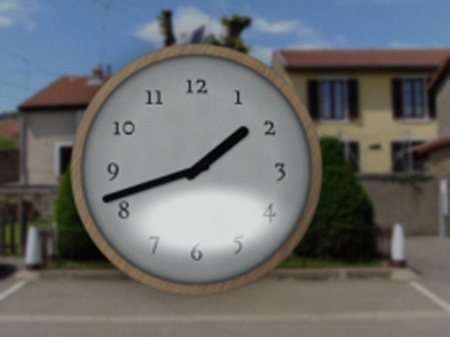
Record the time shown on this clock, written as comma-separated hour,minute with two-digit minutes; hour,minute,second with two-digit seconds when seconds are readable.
1,42
